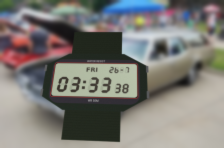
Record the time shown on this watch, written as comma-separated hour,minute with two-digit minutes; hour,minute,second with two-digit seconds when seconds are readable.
3,33,38
